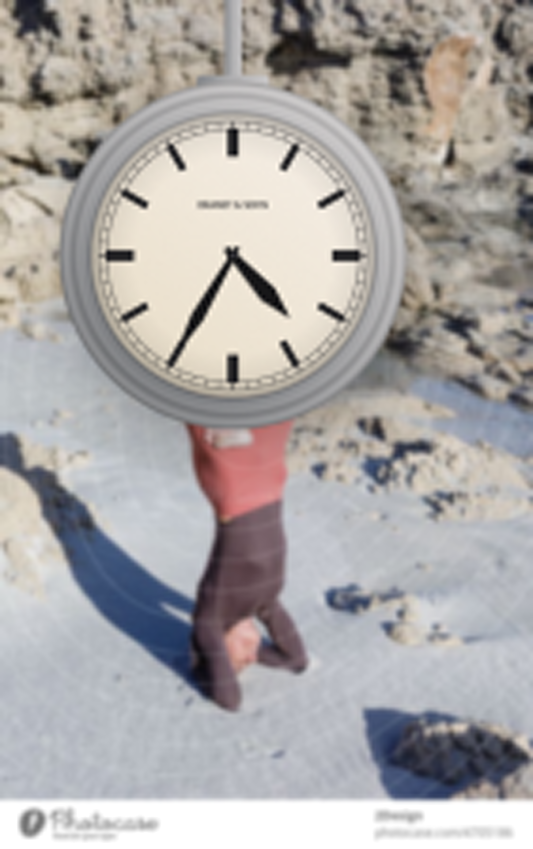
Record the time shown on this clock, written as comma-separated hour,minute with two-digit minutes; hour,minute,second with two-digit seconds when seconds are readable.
4,35
